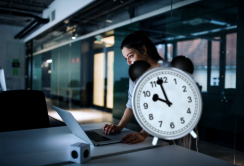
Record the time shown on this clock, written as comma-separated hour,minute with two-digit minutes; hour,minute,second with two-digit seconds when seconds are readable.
9,58
